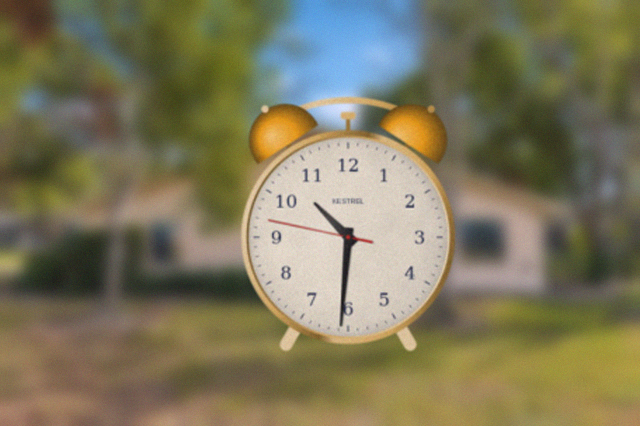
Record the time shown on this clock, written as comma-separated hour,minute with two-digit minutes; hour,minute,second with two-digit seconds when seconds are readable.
10,30,47
